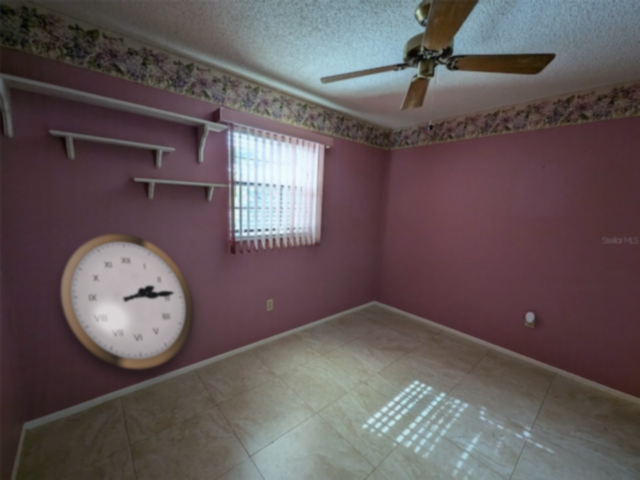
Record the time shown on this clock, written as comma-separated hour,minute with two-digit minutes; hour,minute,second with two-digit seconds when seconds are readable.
2,14
